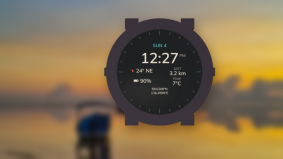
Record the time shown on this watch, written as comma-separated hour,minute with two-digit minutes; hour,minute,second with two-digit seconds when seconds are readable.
12,27
